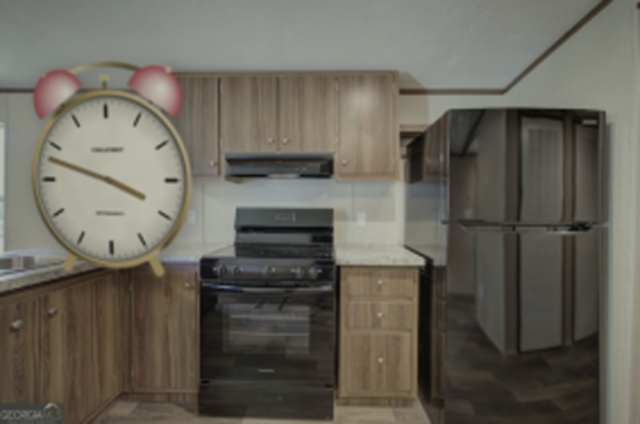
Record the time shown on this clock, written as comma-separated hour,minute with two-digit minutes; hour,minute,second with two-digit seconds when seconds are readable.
3,48
